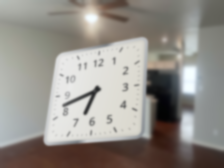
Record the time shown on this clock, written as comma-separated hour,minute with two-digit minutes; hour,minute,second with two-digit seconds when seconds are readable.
6,42
